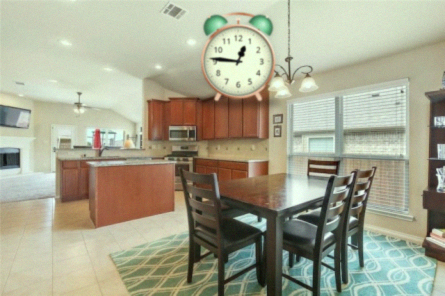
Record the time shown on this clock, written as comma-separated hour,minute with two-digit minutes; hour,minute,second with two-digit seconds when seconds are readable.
12,46
